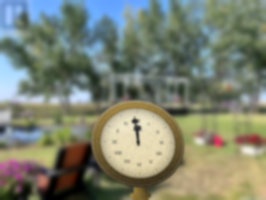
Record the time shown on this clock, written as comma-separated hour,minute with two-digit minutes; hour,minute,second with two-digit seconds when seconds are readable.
11,59
